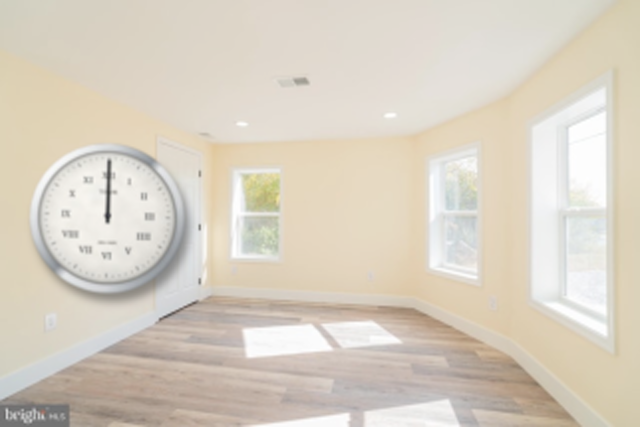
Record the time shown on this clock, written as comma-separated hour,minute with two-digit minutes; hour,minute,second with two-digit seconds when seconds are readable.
12,00
